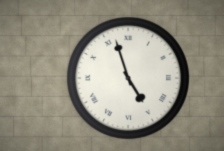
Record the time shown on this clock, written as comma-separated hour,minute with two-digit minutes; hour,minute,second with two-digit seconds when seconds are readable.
4,57
